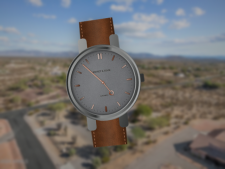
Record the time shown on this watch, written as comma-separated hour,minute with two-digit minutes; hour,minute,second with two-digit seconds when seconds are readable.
4,53
